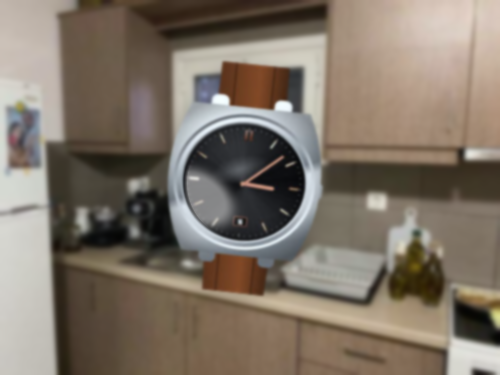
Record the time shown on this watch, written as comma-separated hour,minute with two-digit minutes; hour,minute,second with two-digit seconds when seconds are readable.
3,08
